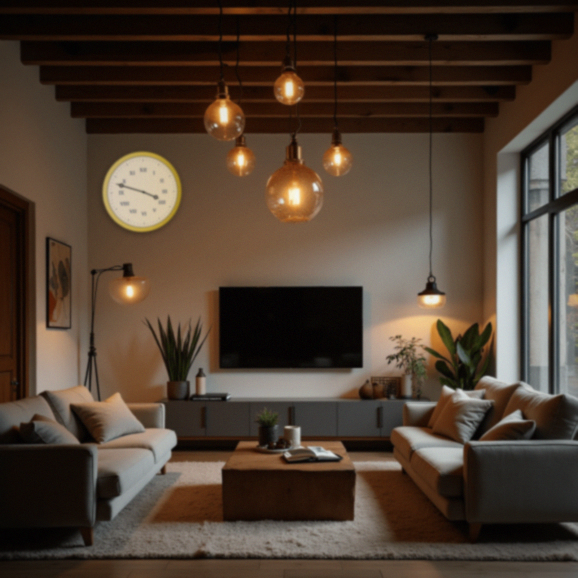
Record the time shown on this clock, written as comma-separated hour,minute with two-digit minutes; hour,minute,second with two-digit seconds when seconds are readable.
3,48
